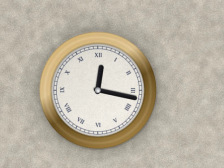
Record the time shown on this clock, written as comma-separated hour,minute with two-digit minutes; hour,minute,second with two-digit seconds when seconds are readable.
12,17
